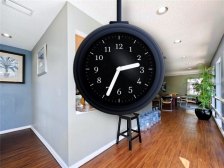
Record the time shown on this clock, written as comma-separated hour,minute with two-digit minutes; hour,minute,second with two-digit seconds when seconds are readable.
2,34
